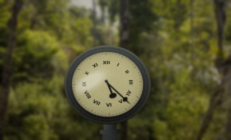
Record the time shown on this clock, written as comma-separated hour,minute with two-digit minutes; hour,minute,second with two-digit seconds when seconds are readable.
5,23
